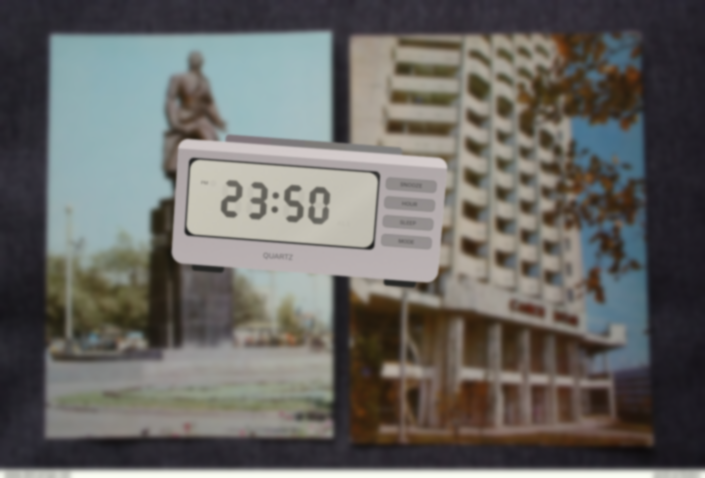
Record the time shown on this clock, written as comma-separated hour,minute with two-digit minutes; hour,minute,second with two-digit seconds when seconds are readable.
23,50
